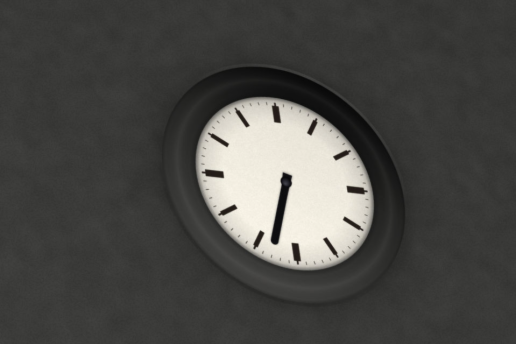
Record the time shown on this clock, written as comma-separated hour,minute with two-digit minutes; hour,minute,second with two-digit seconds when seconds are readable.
6,33
